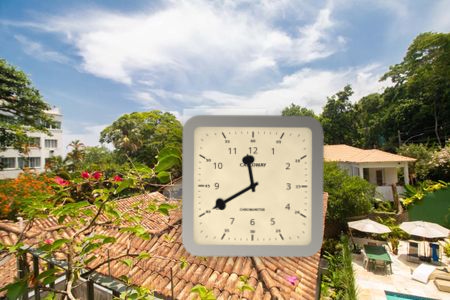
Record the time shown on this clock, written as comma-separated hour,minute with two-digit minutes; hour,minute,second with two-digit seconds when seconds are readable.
11,40
